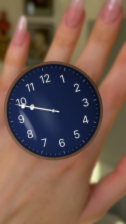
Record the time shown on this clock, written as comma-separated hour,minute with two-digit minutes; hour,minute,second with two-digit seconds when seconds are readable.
9,49
